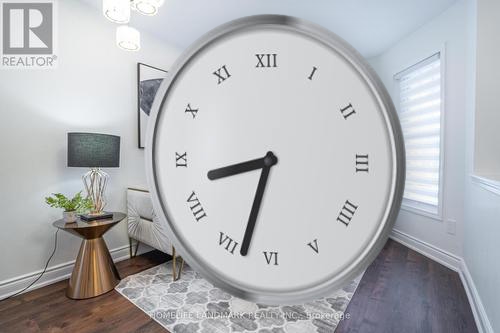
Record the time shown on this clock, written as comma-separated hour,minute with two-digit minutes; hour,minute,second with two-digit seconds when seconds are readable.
8,33
